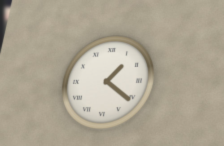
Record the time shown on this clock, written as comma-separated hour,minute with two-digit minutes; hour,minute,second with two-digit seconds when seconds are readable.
1,21
